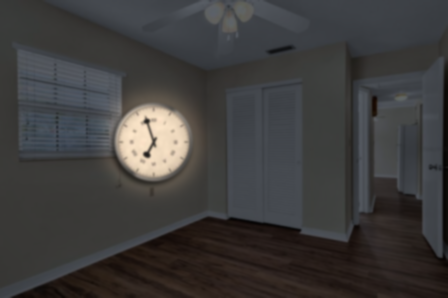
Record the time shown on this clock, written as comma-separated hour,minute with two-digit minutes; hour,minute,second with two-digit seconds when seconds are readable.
6,57
